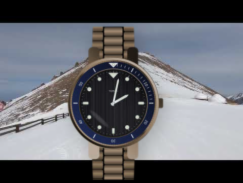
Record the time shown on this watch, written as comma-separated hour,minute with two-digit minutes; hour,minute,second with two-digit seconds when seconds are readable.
2,02
